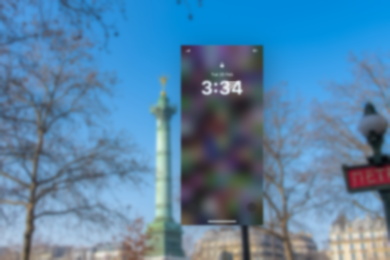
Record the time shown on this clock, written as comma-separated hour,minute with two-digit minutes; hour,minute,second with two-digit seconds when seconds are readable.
3,34
